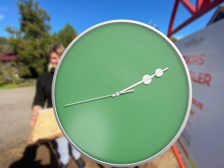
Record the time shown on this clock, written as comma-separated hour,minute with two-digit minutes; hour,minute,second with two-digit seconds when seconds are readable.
2,10,43
